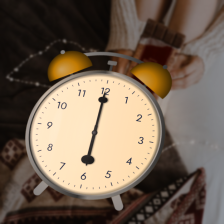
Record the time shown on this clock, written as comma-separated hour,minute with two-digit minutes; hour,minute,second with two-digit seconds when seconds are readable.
6,00
